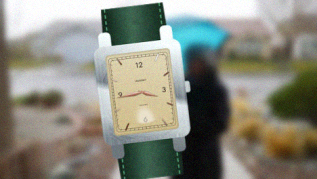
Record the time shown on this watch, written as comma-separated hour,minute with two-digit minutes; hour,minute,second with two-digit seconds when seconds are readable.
3,44
